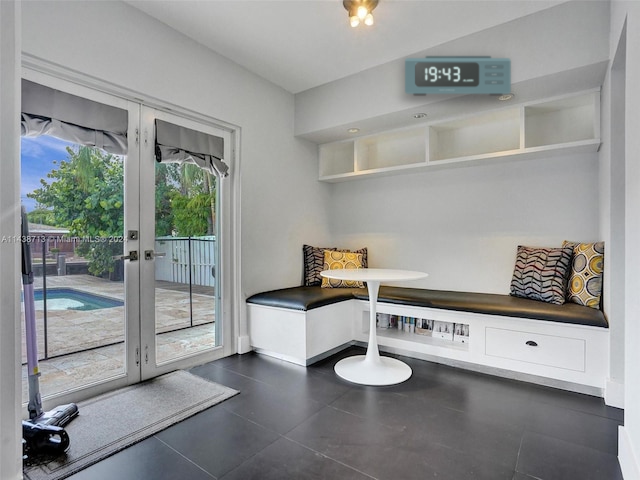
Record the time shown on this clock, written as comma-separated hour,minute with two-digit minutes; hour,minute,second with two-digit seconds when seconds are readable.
19,43
